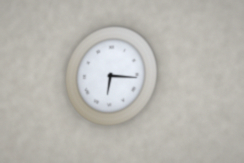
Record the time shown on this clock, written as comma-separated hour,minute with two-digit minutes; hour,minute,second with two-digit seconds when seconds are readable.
6,16
